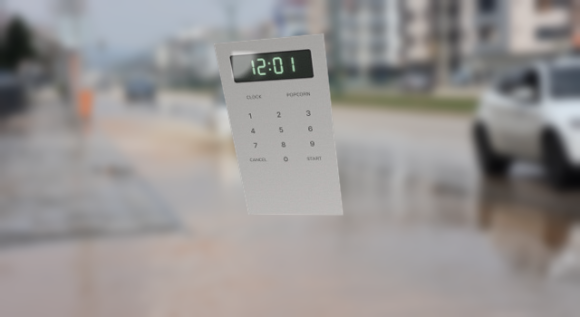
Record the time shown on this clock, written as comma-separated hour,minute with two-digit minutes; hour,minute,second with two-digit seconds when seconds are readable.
12,01
